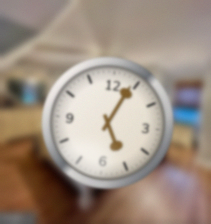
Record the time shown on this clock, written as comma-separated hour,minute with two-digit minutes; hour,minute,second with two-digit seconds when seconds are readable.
5,04
